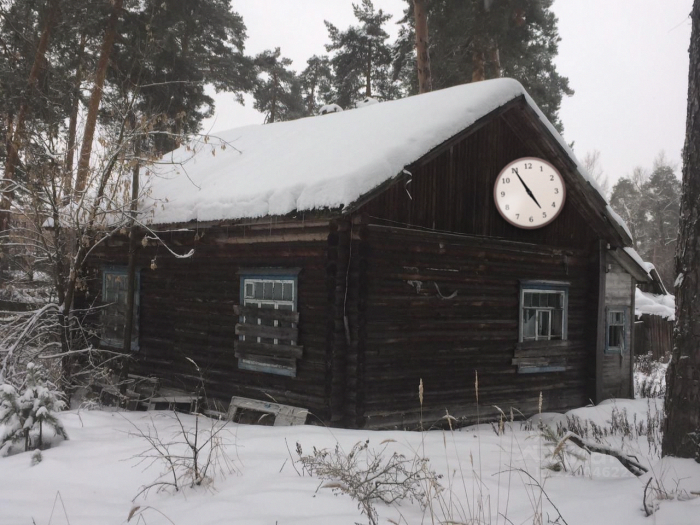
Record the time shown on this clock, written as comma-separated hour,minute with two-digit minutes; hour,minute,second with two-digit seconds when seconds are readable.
4,55
